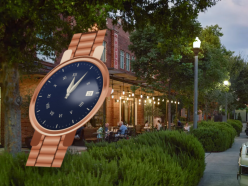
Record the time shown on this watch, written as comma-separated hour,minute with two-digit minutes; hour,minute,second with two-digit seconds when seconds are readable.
12,05
